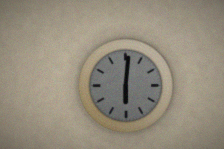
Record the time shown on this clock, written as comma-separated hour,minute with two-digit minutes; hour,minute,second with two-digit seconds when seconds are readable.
6,01
